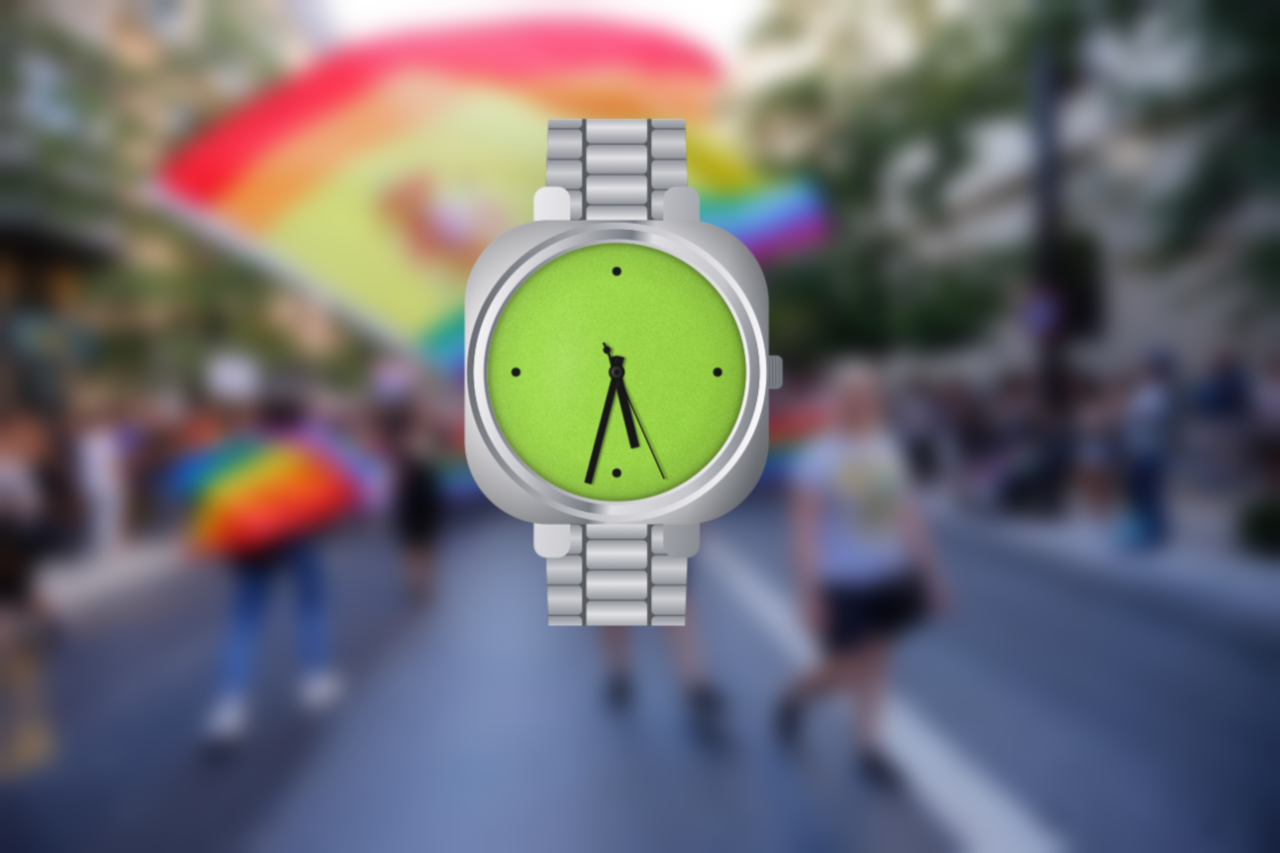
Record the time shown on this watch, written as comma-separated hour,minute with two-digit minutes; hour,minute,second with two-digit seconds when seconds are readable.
5,32,26
